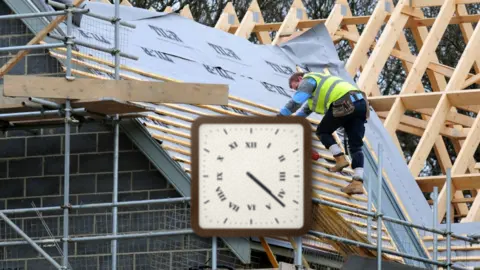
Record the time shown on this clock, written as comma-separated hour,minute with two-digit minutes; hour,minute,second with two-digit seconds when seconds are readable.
4,22
